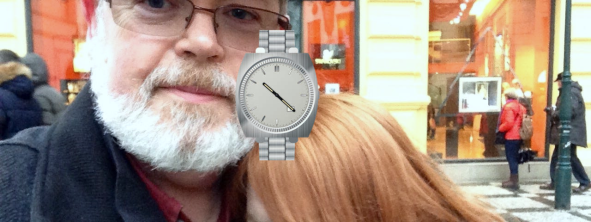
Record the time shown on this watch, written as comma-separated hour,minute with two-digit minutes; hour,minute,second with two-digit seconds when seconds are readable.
10,22
